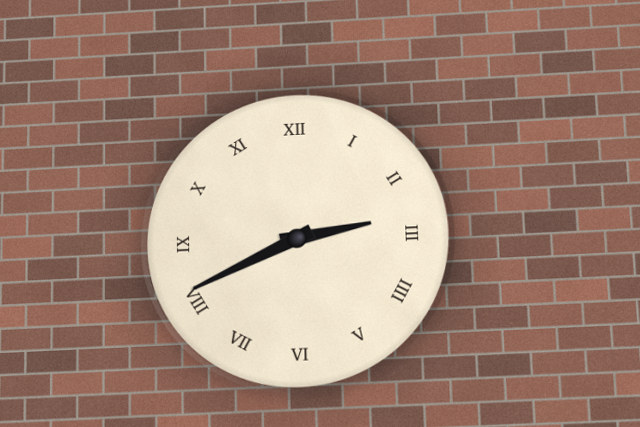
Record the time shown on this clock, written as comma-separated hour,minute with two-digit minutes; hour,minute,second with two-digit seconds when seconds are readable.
2,41
